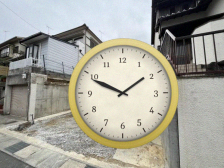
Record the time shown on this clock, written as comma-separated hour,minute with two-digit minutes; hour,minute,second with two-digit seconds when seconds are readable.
1,49
